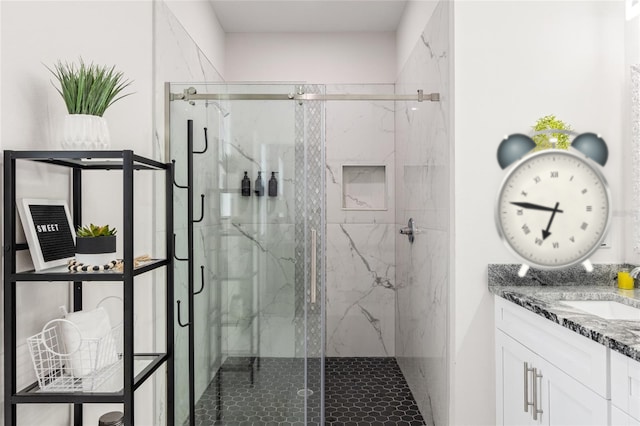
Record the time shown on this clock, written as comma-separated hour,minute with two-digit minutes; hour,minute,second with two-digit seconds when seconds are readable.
6,47
